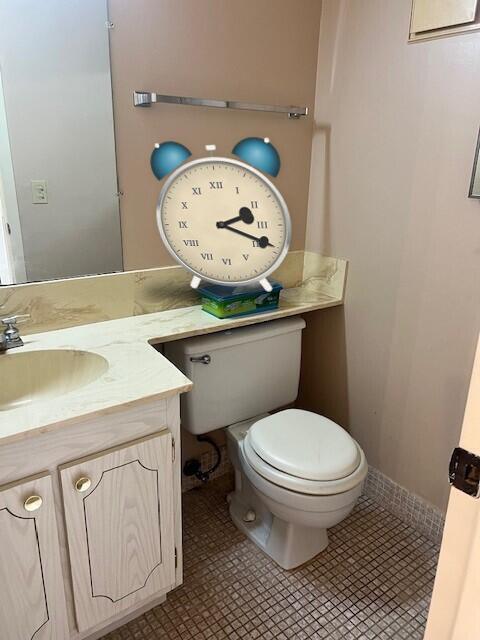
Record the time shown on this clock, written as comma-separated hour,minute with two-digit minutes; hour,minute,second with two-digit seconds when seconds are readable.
2,19
